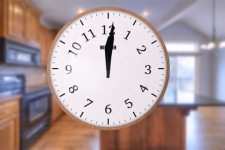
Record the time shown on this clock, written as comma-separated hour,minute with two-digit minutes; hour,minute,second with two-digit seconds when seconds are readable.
12,01
